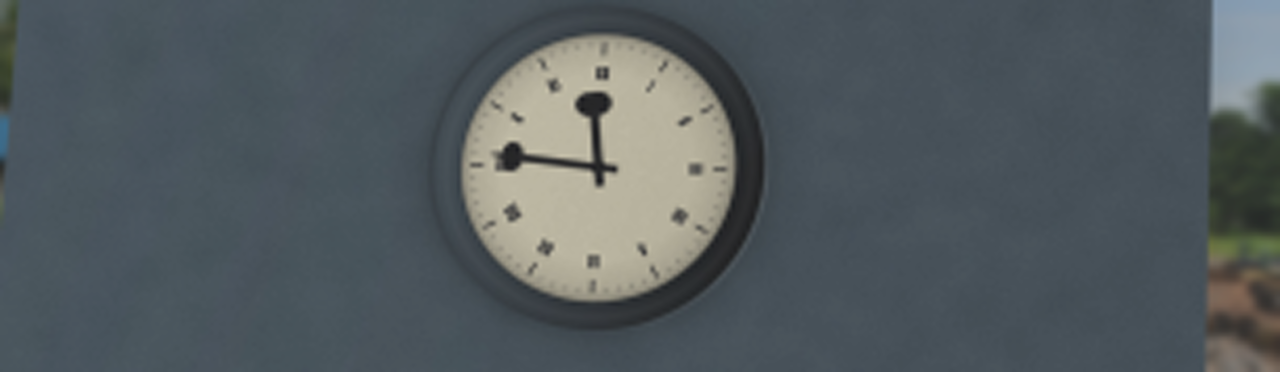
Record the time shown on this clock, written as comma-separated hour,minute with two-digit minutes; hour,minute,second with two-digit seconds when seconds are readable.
11,46
